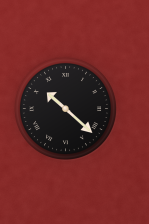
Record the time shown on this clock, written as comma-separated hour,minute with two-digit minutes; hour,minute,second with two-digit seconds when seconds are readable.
10,22
